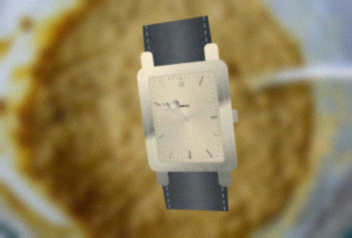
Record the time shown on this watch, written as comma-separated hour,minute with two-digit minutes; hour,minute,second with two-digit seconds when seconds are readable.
10,51
